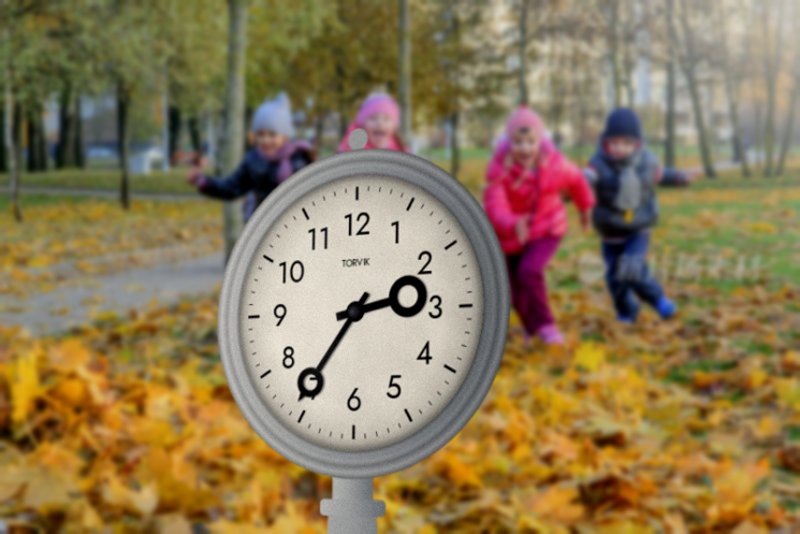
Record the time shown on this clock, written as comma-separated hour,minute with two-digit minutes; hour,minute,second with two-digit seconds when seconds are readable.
2,36
